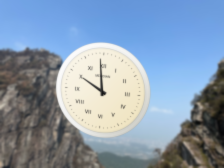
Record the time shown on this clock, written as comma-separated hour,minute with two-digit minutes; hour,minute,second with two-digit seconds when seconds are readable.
9,59
